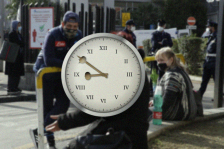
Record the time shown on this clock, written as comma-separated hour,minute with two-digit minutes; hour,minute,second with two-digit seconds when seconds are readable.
8,51
